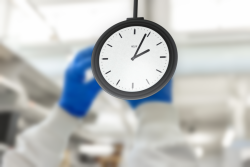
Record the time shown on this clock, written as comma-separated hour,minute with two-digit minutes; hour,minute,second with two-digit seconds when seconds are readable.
2,04
